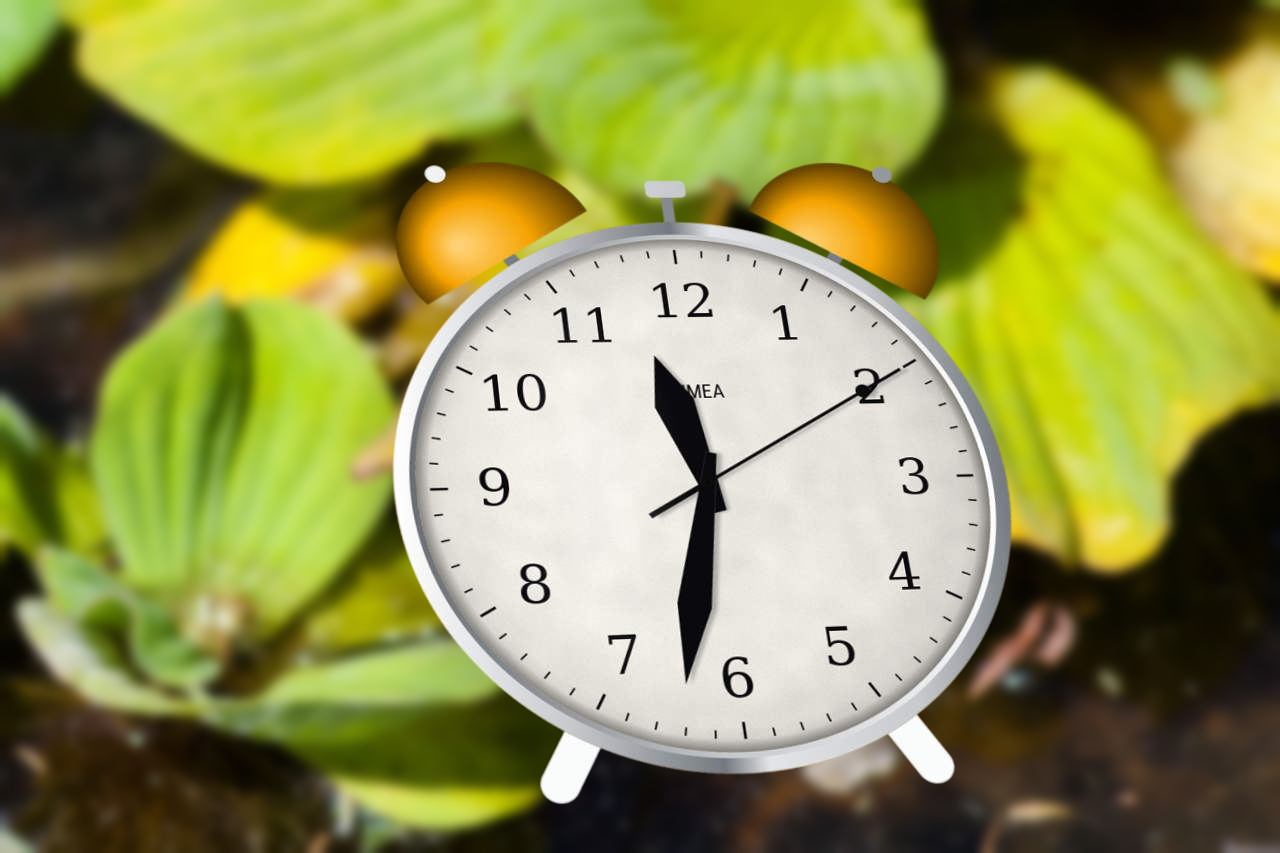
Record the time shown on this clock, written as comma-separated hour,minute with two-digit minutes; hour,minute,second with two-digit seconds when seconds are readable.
11,32,10
